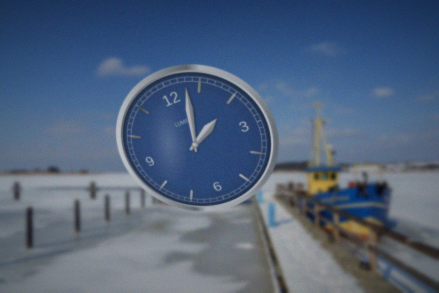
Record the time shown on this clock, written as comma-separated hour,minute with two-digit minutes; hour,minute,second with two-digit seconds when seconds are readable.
2,03
